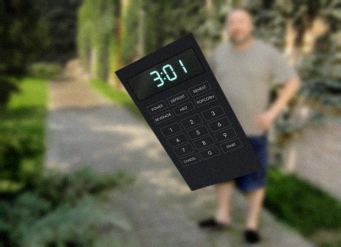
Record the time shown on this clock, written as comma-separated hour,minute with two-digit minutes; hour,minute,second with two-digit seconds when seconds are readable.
3,01
